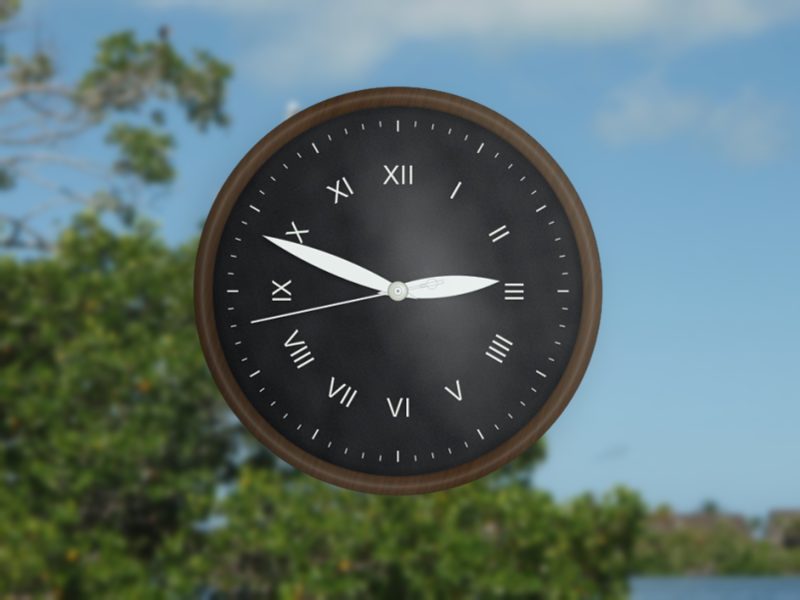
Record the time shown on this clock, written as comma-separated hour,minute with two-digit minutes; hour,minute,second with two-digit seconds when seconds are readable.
2,48,43
